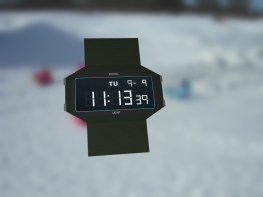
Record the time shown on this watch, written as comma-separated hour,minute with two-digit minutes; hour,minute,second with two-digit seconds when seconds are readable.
11,13,39
